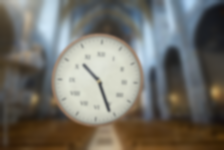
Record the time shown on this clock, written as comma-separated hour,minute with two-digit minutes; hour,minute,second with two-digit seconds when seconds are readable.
10,26
